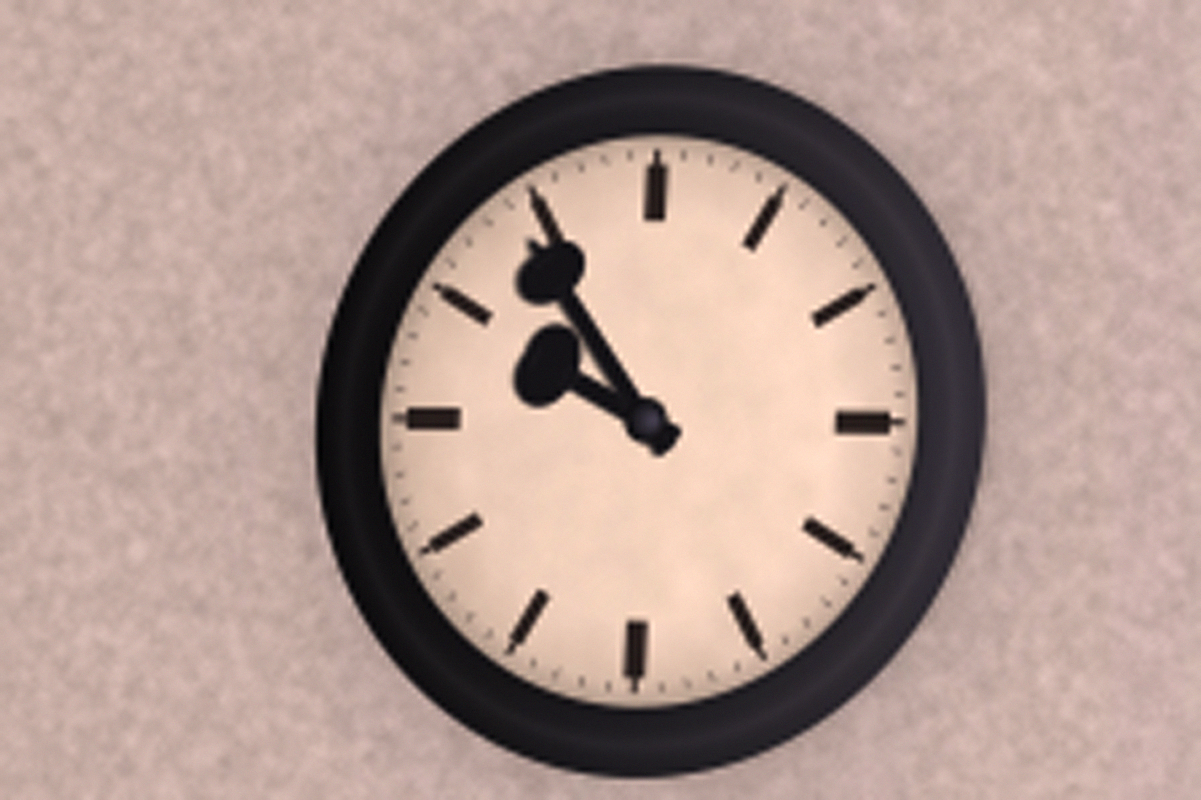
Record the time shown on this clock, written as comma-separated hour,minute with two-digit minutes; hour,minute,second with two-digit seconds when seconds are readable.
9,54
